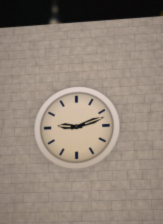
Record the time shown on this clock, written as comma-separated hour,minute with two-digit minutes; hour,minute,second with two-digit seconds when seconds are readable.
9,12
